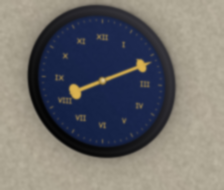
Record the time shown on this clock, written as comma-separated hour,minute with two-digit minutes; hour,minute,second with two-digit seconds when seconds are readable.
8,11
